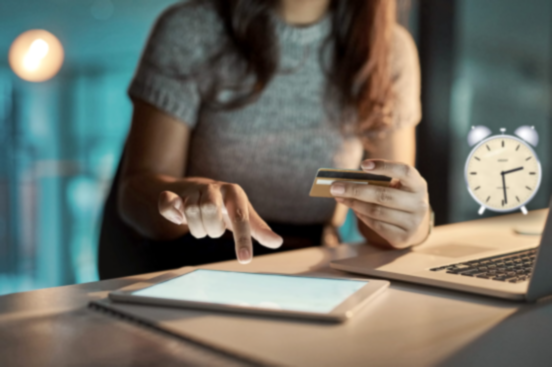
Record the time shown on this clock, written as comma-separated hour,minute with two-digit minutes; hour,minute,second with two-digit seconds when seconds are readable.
2,29
